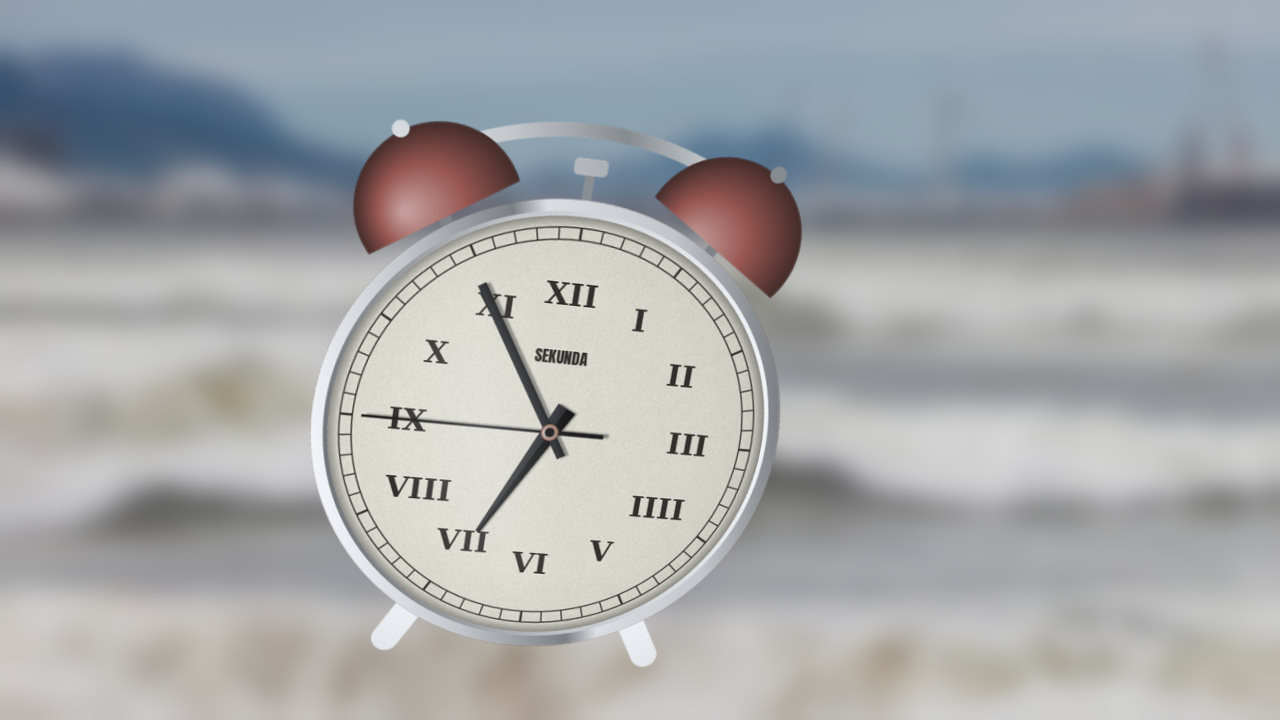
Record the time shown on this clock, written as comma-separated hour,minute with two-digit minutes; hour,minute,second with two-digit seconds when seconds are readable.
6,54,45
